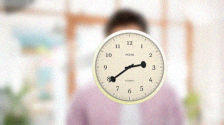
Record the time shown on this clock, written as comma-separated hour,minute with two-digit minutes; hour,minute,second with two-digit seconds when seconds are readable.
2,39
